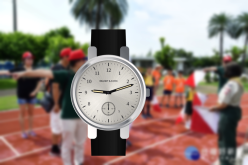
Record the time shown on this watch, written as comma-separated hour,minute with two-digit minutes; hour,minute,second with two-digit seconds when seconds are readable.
9,12
